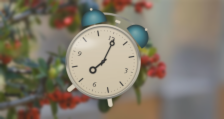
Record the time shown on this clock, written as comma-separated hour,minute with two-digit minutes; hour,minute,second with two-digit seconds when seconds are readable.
7,01
